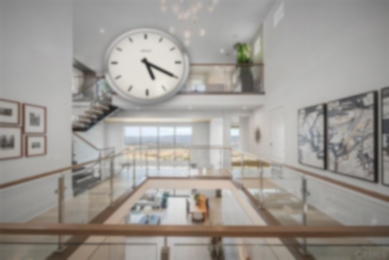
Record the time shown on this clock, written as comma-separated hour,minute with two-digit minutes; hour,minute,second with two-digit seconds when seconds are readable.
5,20
